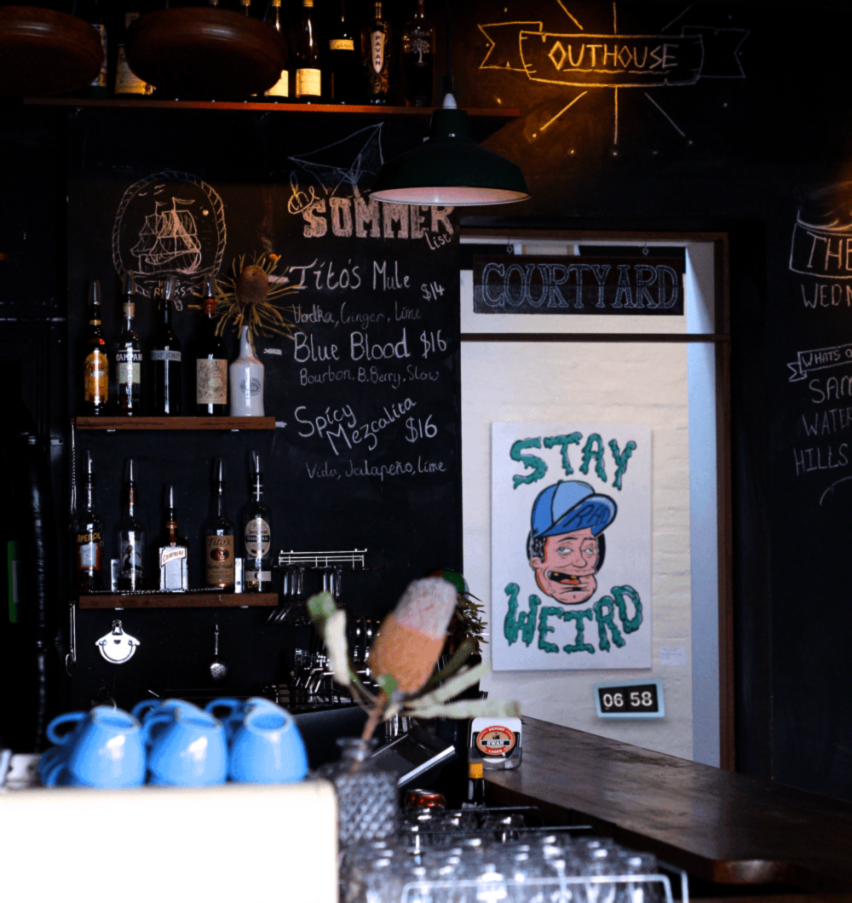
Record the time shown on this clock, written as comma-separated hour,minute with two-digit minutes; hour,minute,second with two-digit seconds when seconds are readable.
6,58
